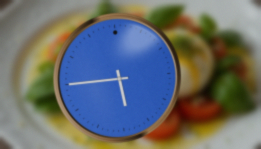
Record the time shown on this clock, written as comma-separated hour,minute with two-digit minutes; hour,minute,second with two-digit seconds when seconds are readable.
5,45
